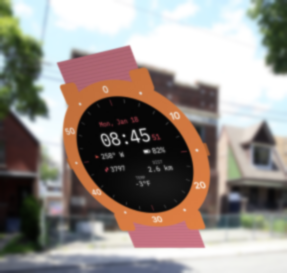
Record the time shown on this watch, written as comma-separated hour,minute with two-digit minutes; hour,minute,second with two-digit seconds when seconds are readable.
8,45
